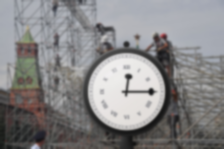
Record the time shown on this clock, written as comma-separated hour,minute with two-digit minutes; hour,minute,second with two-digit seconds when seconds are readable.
12,15
